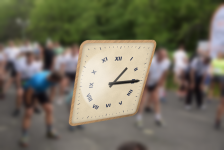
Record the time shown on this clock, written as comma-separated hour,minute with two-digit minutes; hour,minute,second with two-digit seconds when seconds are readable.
1,15
